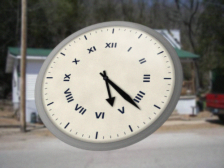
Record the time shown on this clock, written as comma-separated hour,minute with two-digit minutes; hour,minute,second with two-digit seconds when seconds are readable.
5,22
